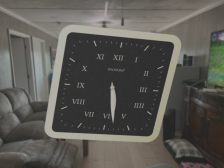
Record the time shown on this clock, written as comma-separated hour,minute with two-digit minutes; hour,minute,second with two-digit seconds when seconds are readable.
5,28
